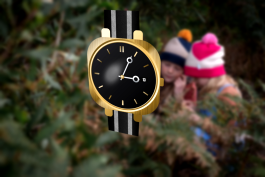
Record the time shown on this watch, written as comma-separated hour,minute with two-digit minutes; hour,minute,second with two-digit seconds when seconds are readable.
3,04
